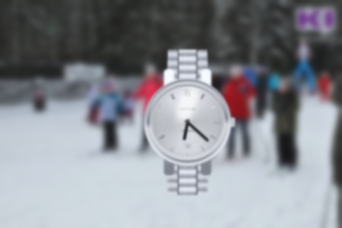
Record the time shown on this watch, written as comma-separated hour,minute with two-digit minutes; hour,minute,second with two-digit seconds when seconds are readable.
6,22
